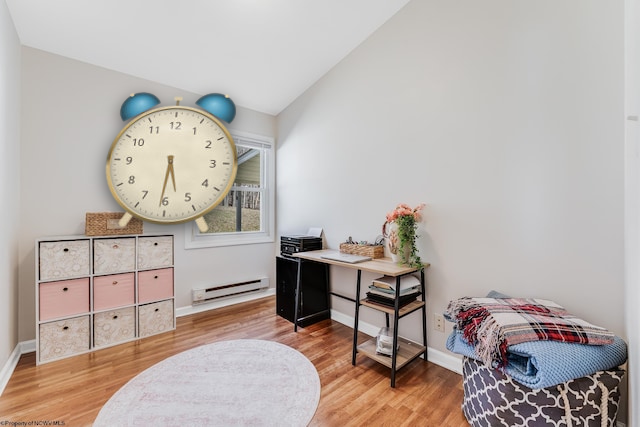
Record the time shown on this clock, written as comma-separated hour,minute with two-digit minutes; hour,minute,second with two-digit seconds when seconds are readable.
5,31
